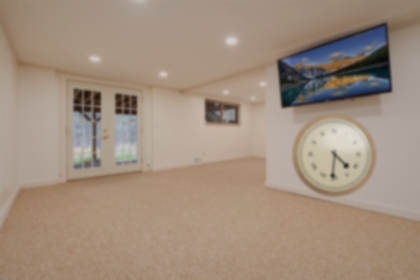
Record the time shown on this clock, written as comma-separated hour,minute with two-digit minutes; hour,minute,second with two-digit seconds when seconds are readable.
4,31
